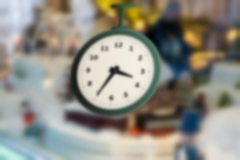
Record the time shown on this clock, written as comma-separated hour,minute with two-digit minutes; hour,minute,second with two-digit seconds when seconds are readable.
3,35
